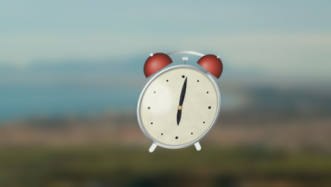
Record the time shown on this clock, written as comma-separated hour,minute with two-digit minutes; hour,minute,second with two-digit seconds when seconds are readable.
6,01
